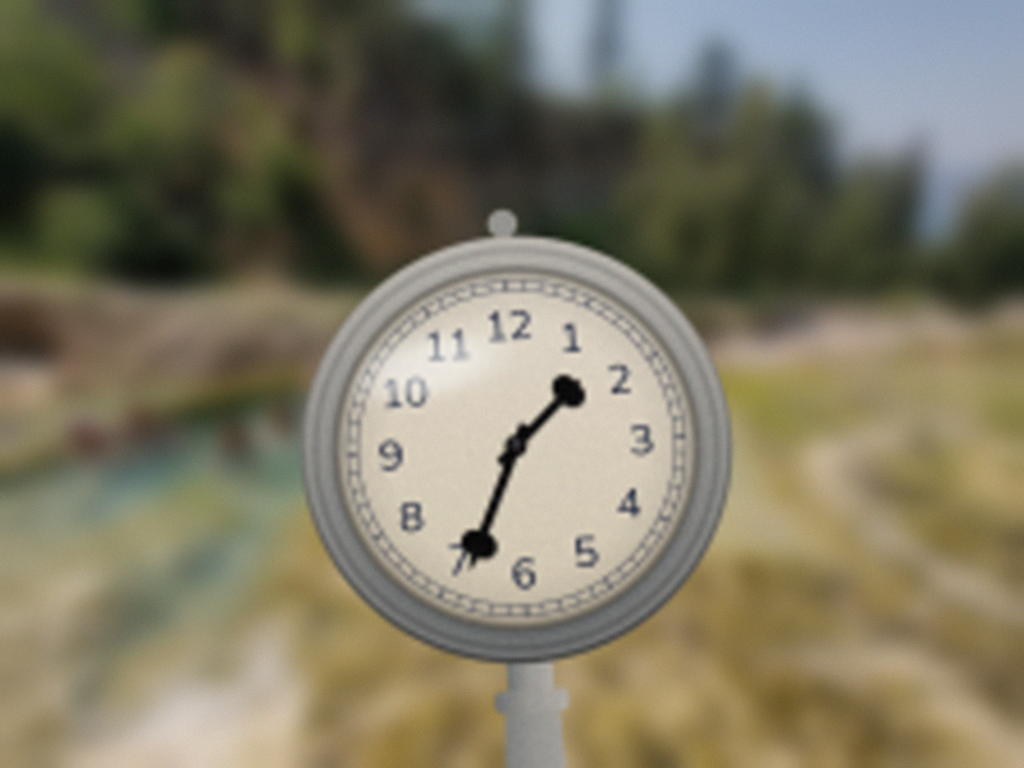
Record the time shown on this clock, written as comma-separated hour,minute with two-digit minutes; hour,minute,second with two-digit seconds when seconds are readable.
1,34
